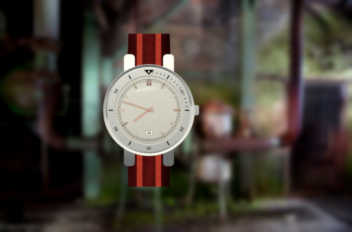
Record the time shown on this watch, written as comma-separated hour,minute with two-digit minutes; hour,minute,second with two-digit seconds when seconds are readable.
7,48
